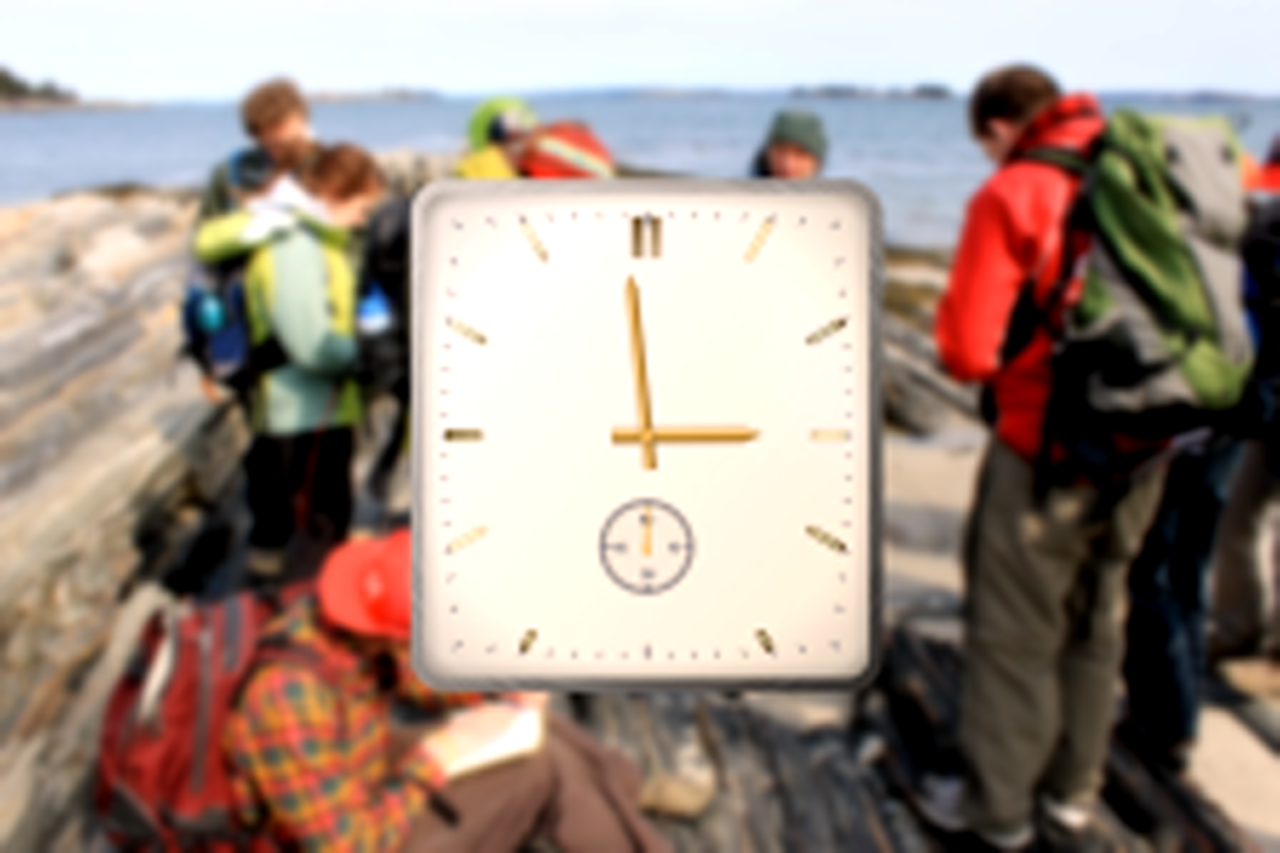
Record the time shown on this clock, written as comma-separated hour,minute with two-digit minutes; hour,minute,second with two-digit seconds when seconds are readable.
2,59
